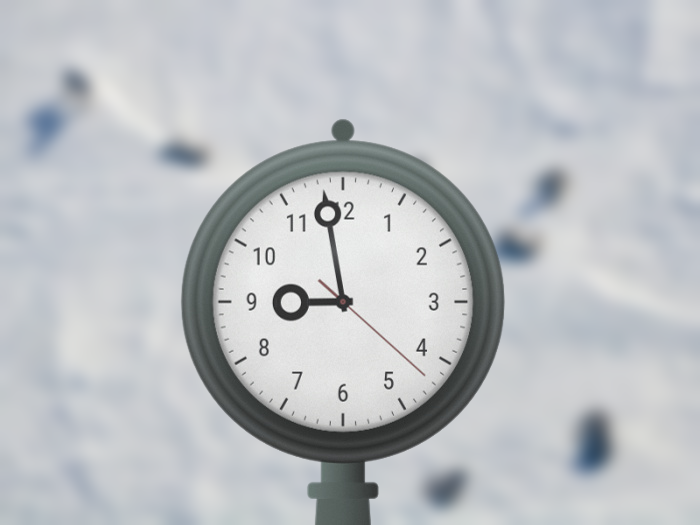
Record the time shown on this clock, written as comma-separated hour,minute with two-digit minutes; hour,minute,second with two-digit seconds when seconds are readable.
8,58,22
